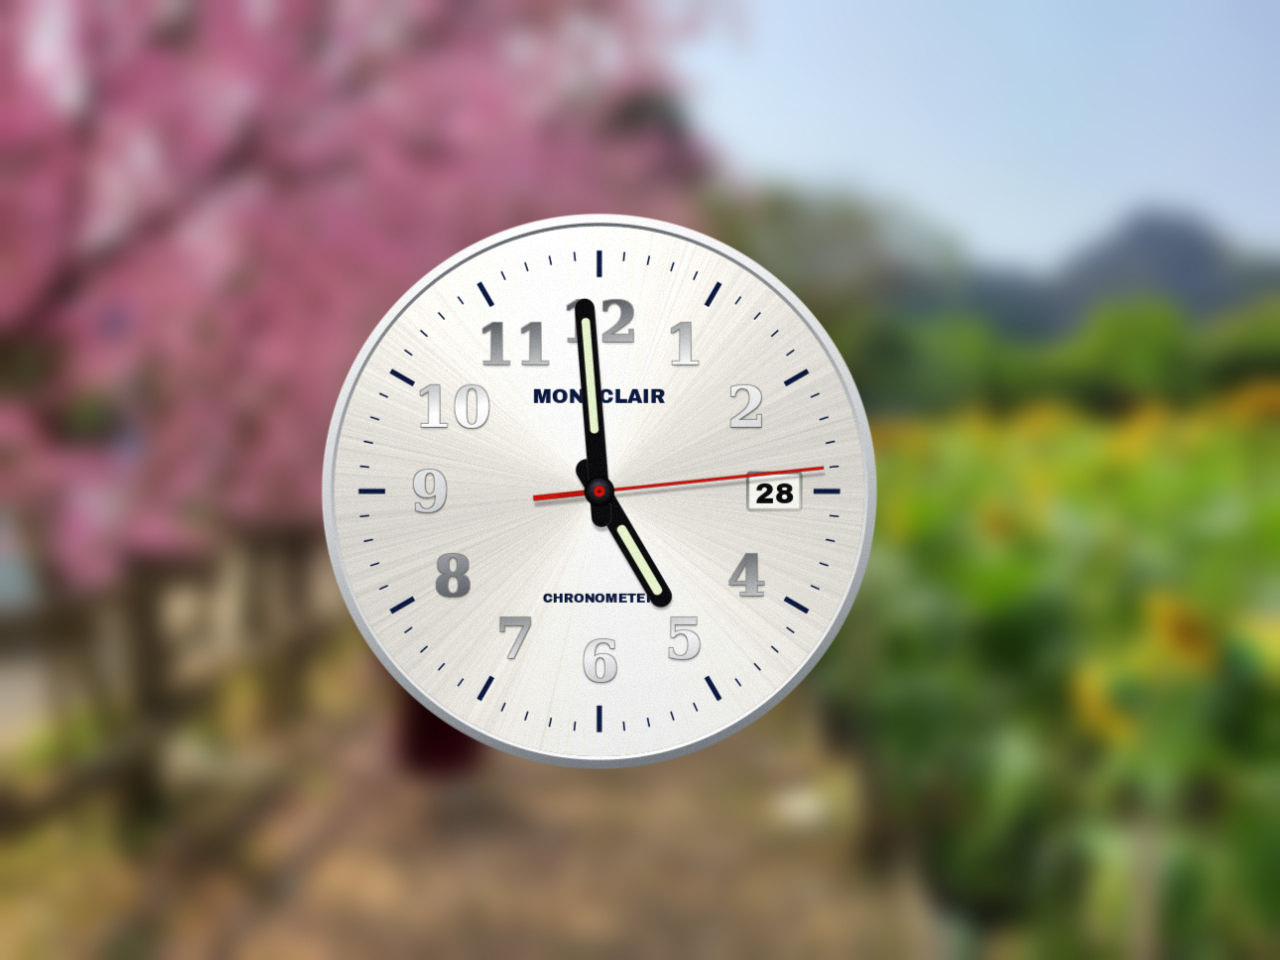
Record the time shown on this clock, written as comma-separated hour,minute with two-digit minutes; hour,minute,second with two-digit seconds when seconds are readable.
4,59,14
